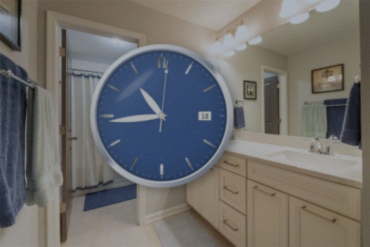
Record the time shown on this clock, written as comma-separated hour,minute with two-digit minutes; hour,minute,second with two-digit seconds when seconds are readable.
10,44,01
